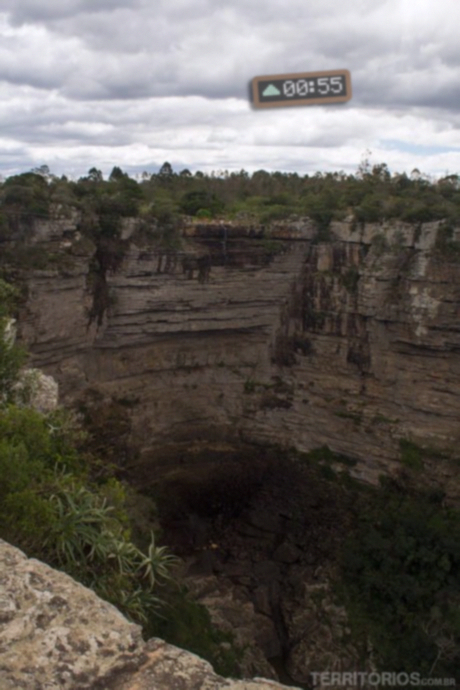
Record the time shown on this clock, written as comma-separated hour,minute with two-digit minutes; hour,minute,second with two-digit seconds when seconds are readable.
0,55
